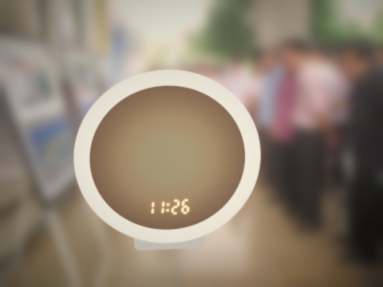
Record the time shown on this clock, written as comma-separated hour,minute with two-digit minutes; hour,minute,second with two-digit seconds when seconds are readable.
11,26
